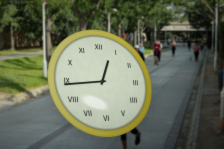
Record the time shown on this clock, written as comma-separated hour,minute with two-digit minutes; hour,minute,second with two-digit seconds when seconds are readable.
12,44
